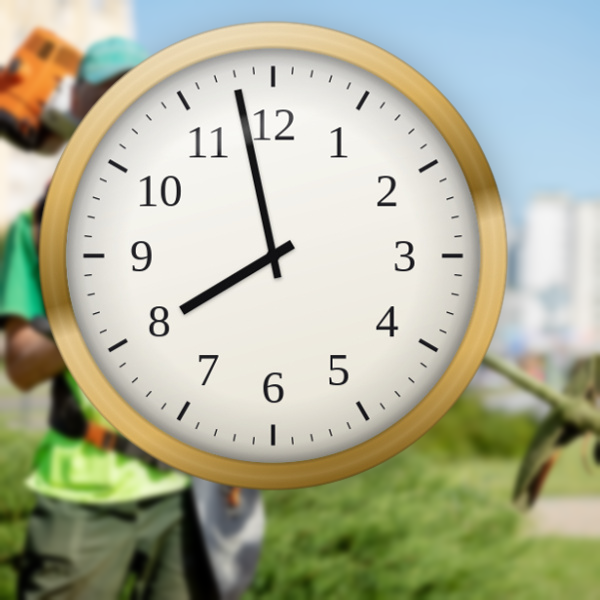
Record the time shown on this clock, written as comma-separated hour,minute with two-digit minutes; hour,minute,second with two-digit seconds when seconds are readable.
7,58
